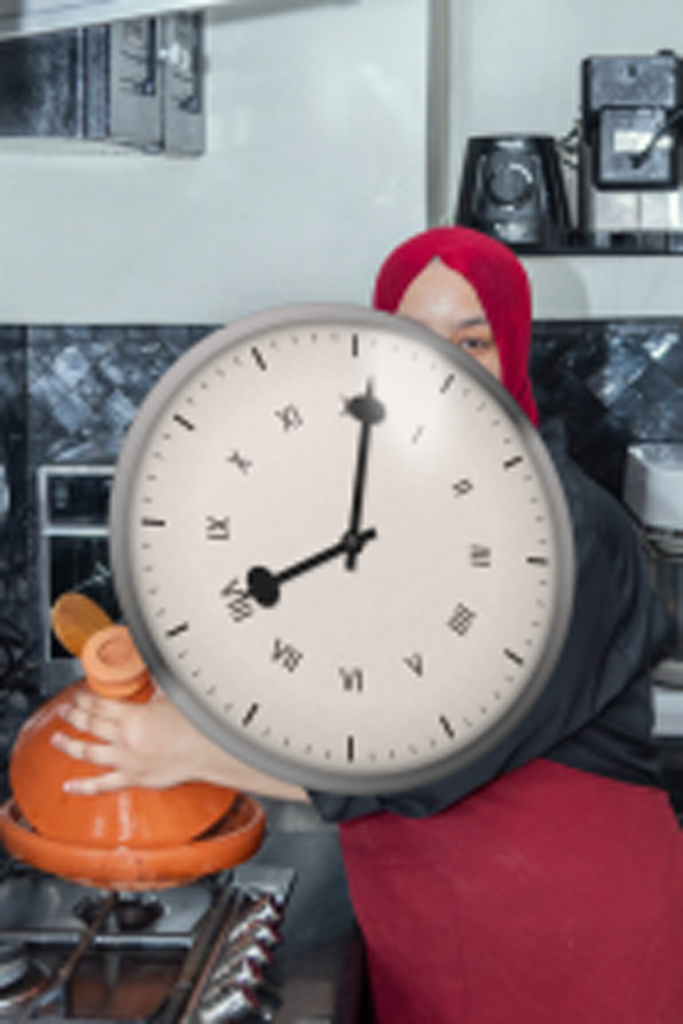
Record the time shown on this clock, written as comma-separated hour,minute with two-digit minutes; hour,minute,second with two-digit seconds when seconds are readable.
8,01
